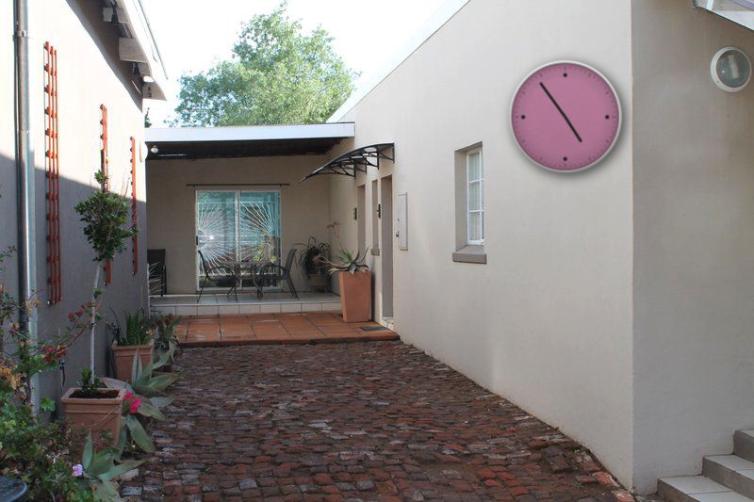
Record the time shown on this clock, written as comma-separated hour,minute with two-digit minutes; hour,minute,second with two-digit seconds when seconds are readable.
4,54
